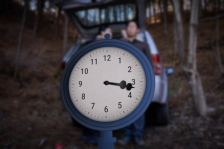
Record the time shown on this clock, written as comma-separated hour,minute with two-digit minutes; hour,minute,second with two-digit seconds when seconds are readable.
3,17
